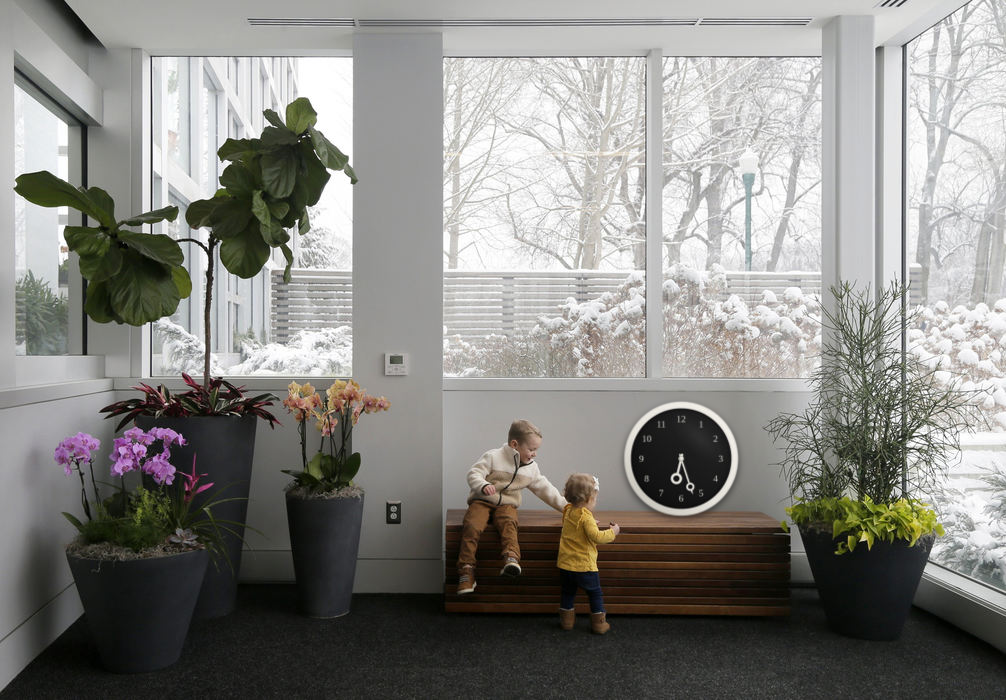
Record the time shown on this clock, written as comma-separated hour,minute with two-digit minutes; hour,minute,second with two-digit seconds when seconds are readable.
6,27
